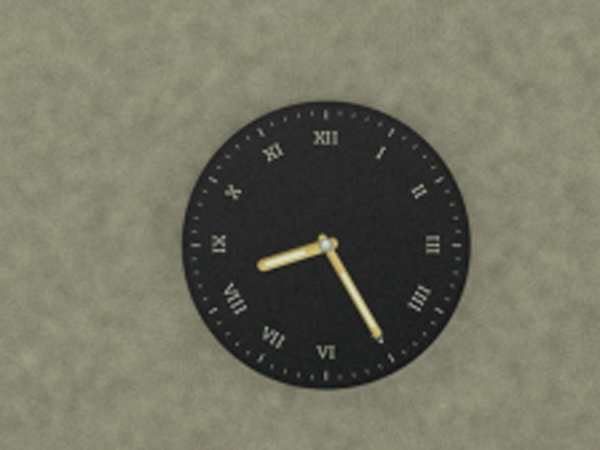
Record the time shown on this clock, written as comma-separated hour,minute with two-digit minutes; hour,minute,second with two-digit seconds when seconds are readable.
8,25
